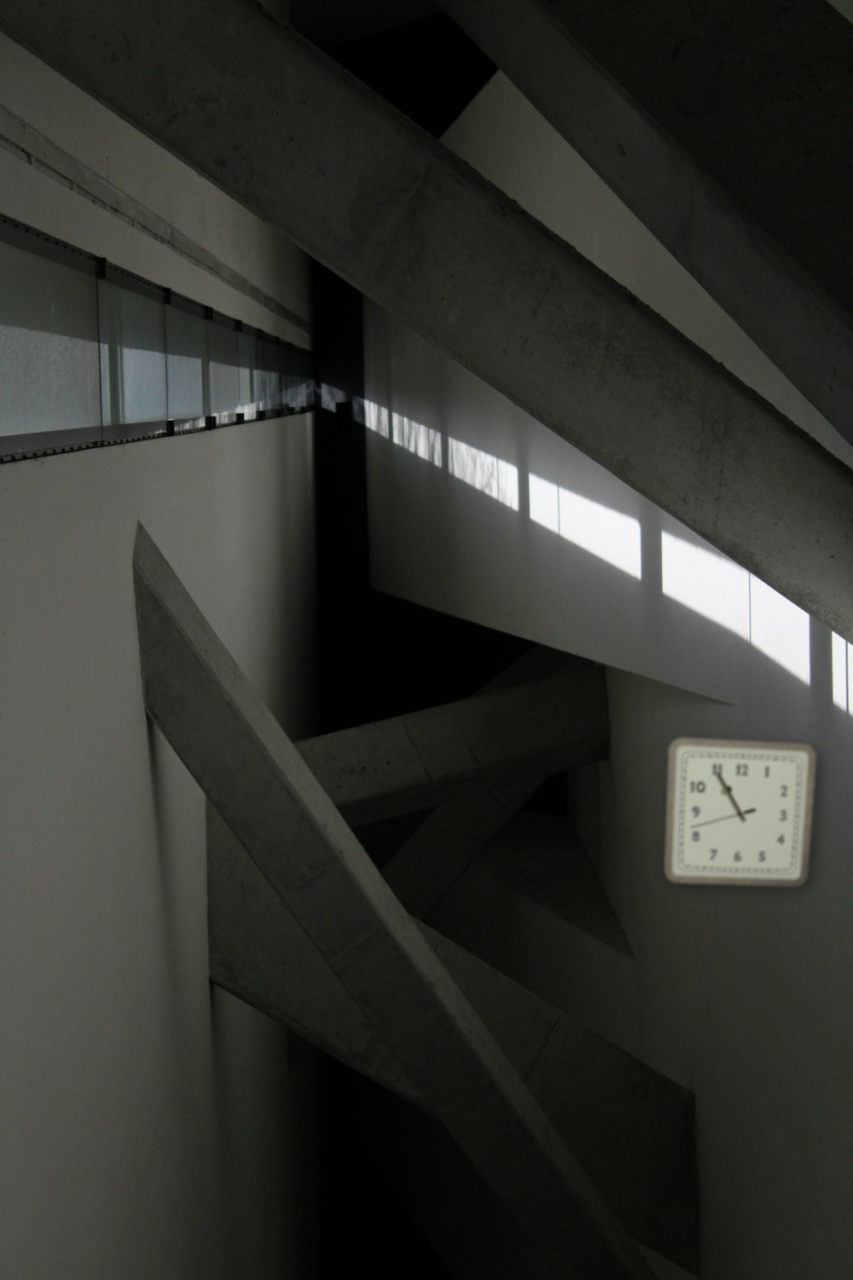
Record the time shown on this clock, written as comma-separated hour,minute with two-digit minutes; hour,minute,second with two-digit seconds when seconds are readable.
10,54,42
